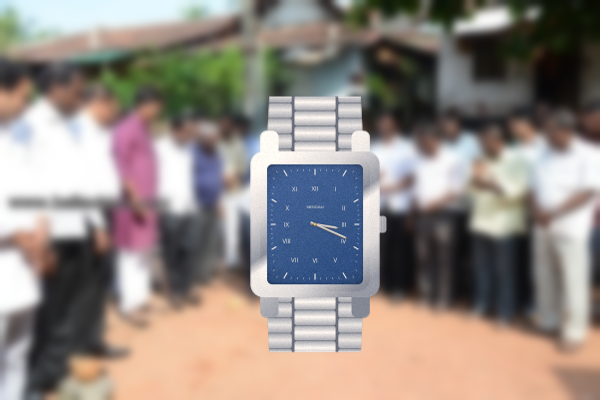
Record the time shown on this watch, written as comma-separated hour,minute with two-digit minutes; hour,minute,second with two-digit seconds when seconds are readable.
3,19
